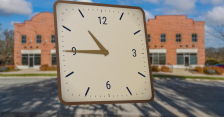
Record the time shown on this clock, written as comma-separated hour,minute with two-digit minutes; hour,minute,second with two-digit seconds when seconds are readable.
10,45
